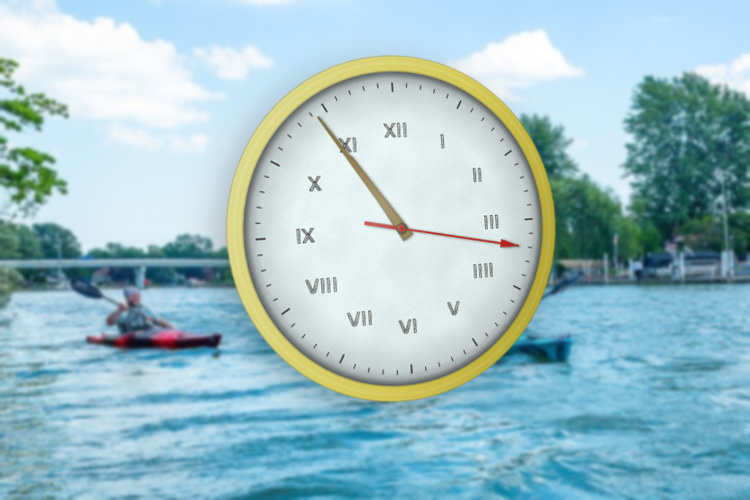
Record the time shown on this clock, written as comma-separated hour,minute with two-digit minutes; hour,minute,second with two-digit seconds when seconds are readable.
10,54,17
